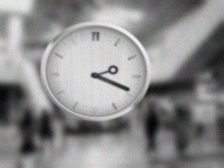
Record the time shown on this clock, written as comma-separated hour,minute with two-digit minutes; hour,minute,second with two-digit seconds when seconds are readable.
2,19
